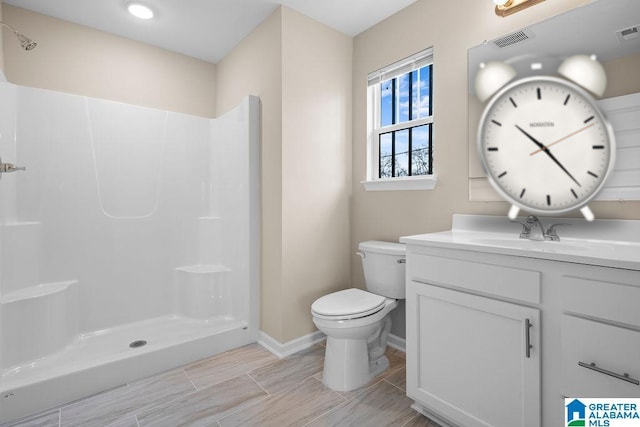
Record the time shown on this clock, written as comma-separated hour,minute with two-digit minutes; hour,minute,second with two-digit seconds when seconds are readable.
10,23,11
